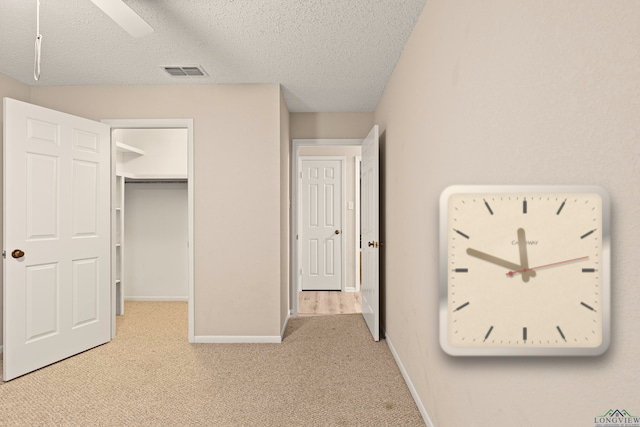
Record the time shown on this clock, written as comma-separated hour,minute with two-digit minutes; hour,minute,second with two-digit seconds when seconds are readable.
11,48,13
